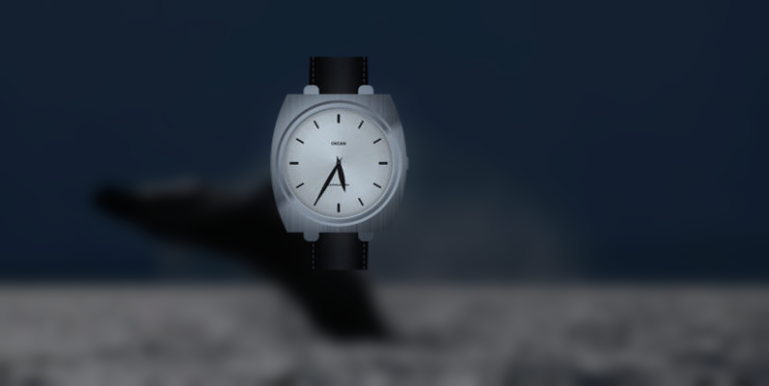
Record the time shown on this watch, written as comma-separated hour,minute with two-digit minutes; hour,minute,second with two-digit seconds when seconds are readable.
5,35
